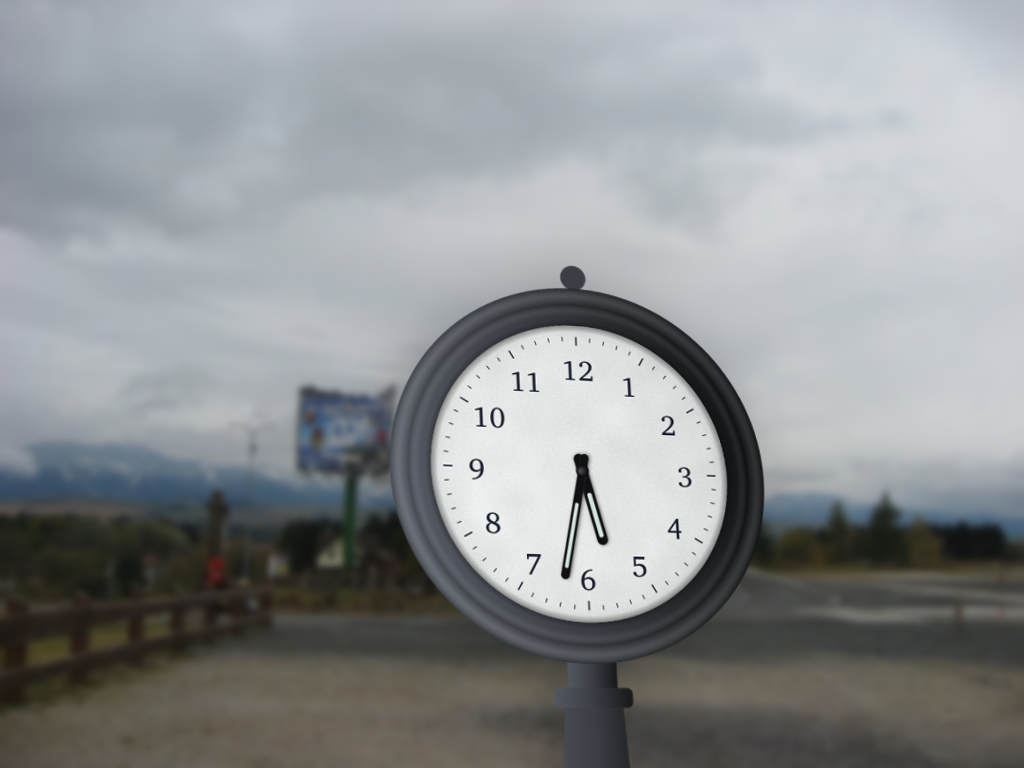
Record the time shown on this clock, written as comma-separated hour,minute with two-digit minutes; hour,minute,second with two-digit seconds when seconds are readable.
5,32
